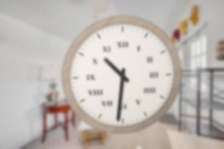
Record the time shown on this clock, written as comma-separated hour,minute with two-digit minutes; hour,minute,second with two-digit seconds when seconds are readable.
10,31
